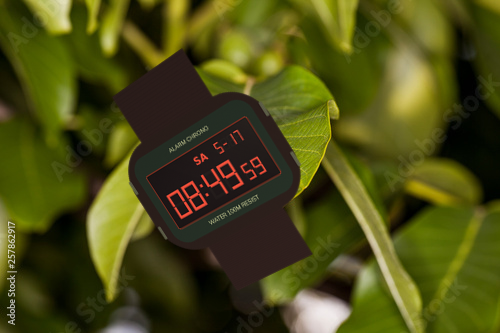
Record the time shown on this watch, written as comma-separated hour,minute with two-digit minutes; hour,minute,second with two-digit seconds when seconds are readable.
8,49,59
